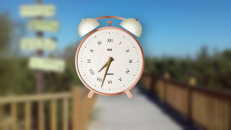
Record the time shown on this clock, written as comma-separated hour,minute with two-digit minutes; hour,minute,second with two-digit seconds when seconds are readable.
7,33
